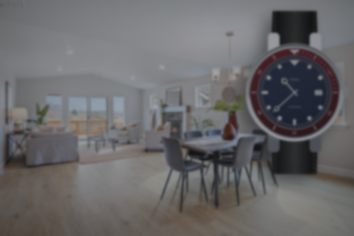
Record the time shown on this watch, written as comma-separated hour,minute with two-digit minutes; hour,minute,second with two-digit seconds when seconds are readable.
10,38
